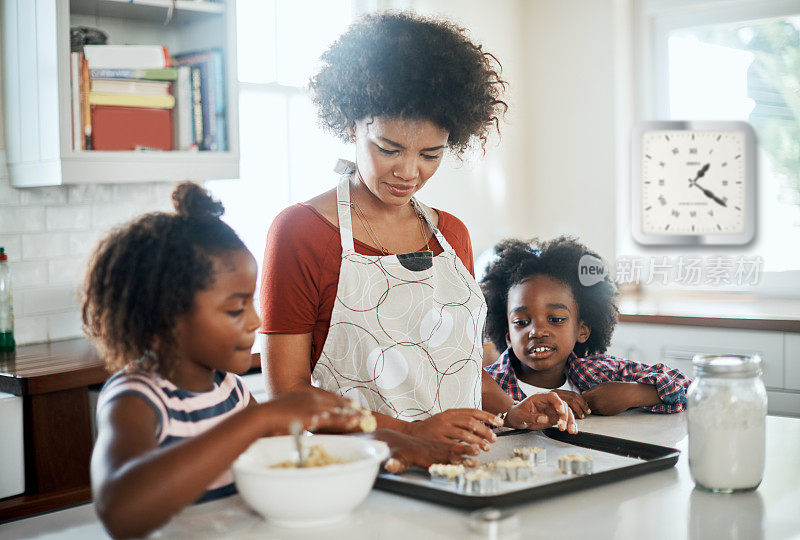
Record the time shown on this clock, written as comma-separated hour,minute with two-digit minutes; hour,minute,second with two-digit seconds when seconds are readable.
1,21
